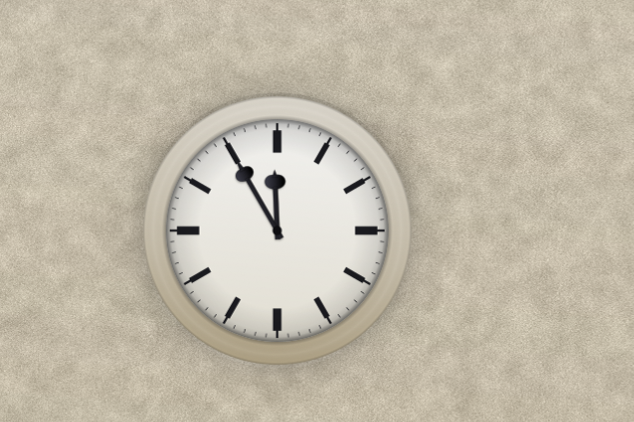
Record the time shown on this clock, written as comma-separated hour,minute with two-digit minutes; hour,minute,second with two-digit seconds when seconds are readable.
11,55
